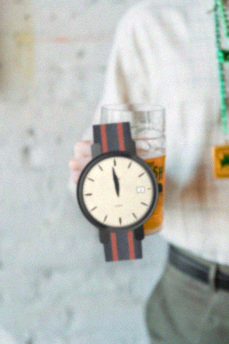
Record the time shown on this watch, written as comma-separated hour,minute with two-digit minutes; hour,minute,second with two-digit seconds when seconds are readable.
11,59
